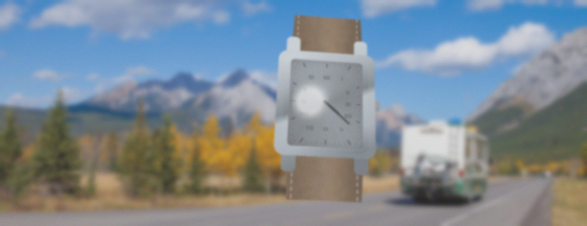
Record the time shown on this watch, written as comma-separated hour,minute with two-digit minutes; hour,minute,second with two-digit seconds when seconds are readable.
4,22
